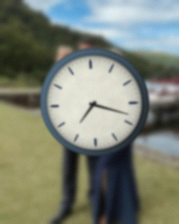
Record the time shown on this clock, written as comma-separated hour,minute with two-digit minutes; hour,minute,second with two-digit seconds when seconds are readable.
7,18
